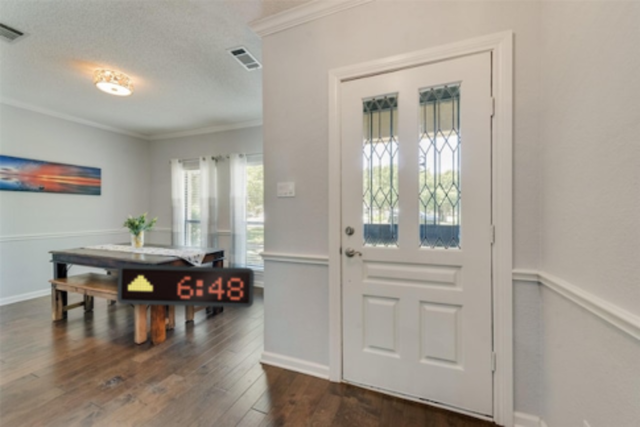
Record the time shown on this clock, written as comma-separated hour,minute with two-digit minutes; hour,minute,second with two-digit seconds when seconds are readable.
6,48
